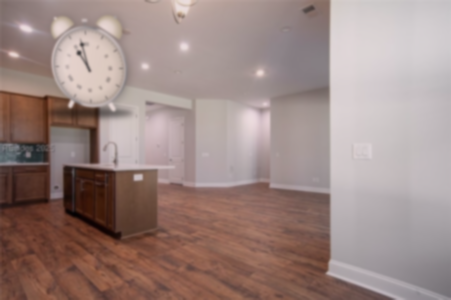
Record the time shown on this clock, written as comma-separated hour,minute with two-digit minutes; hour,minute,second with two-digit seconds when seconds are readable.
10,58
